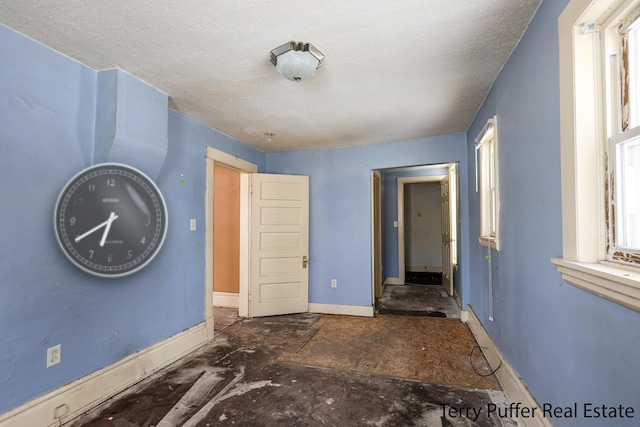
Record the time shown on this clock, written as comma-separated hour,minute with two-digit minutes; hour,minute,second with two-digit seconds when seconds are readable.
6,40
